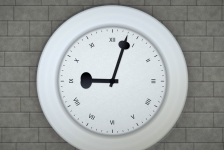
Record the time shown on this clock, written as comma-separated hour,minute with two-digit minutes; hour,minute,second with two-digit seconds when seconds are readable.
9,03
